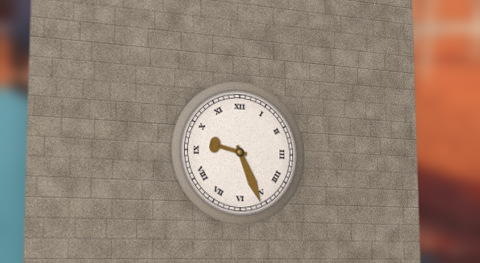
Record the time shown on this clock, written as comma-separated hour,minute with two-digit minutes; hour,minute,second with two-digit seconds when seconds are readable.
9,26
